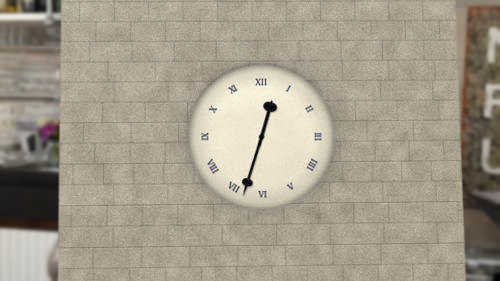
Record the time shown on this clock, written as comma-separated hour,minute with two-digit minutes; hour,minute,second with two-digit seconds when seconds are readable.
12,33
